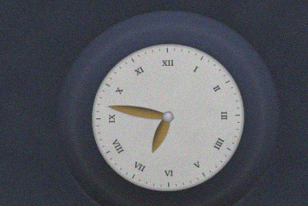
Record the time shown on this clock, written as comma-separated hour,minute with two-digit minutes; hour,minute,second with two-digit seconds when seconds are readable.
6,47
